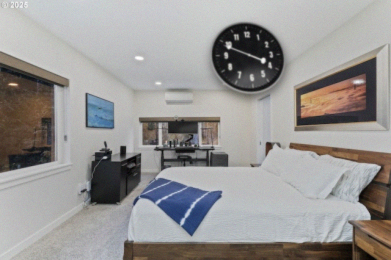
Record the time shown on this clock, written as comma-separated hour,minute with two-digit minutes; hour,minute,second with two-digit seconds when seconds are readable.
3,49
